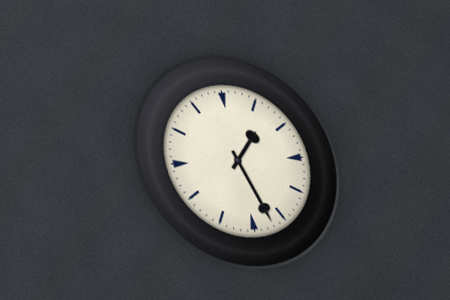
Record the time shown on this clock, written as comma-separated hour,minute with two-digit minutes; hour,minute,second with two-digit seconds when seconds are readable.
1,27
